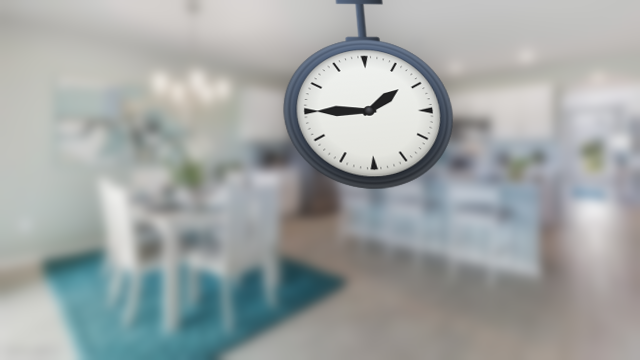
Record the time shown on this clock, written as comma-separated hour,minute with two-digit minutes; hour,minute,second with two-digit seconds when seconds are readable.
1,45
